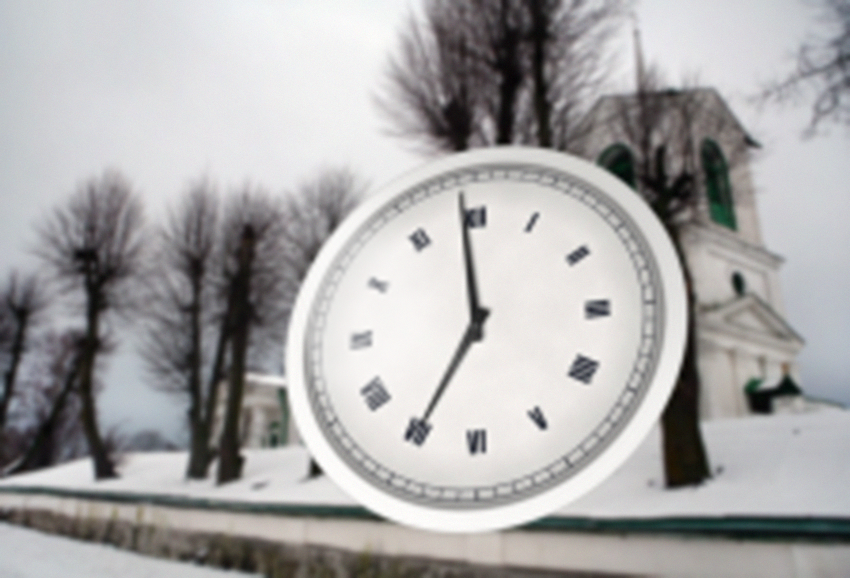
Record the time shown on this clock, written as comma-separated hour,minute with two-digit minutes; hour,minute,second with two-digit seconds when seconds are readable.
6,59
